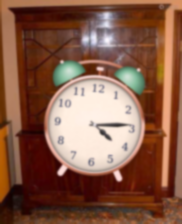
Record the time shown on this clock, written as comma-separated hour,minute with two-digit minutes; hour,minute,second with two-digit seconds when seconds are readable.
4,14
